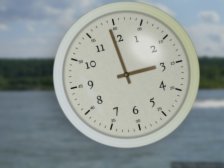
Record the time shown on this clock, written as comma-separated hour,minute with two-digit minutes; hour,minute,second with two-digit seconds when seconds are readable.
2,59
